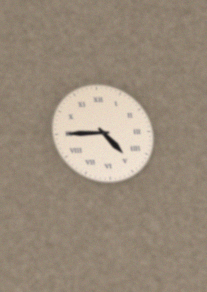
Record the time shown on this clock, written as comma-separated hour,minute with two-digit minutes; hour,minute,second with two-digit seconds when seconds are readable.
4,45
